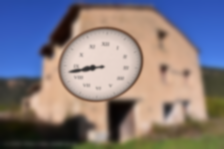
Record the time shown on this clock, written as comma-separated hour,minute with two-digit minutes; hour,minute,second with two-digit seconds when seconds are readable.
8,43
